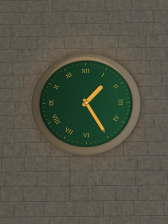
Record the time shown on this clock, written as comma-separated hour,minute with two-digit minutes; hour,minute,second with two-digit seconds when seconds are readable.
1,25
